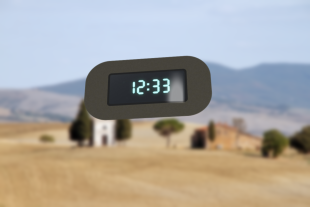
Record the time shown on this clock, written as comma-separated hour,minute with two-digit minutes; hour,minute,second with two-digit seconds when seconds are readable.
12,33
